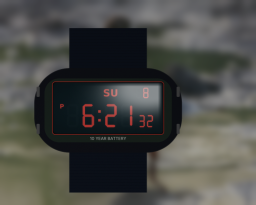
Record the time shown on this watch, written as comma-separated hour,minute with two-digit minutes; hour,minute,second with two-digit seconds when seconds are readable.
6,21,32
